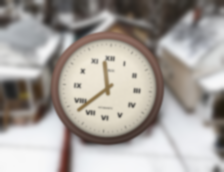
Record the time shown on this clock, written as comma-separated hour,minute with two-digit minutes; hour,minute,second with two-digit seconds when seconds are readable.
11,38
